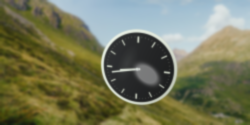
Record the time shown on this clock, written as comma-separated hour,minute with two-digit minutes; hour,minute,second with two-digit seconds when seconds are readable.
8,43
